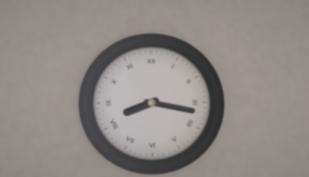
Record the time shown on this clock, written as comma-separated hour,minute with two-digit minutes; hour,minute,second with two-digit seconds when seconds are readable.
8,17
